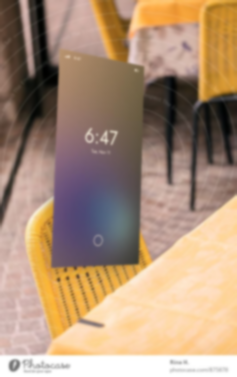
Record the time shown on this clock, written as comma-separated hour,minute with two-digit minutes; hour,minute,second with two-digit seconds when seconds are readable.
6,47
